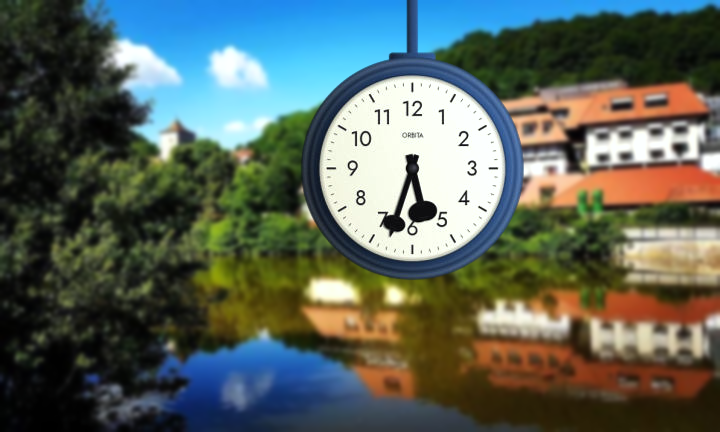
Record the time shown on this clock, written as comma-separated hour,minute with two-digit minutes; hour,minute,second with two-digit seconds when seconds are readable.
5,33
